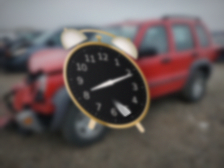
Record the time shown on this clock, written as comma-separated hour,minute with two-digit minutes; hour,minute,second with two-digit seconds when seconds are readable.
8,11
